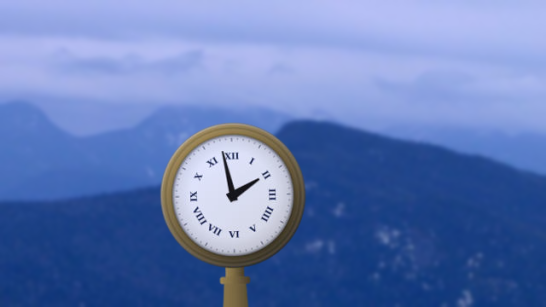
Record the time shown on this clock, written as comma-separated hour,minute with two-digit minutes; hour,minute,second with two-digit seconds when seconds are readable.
1,58
